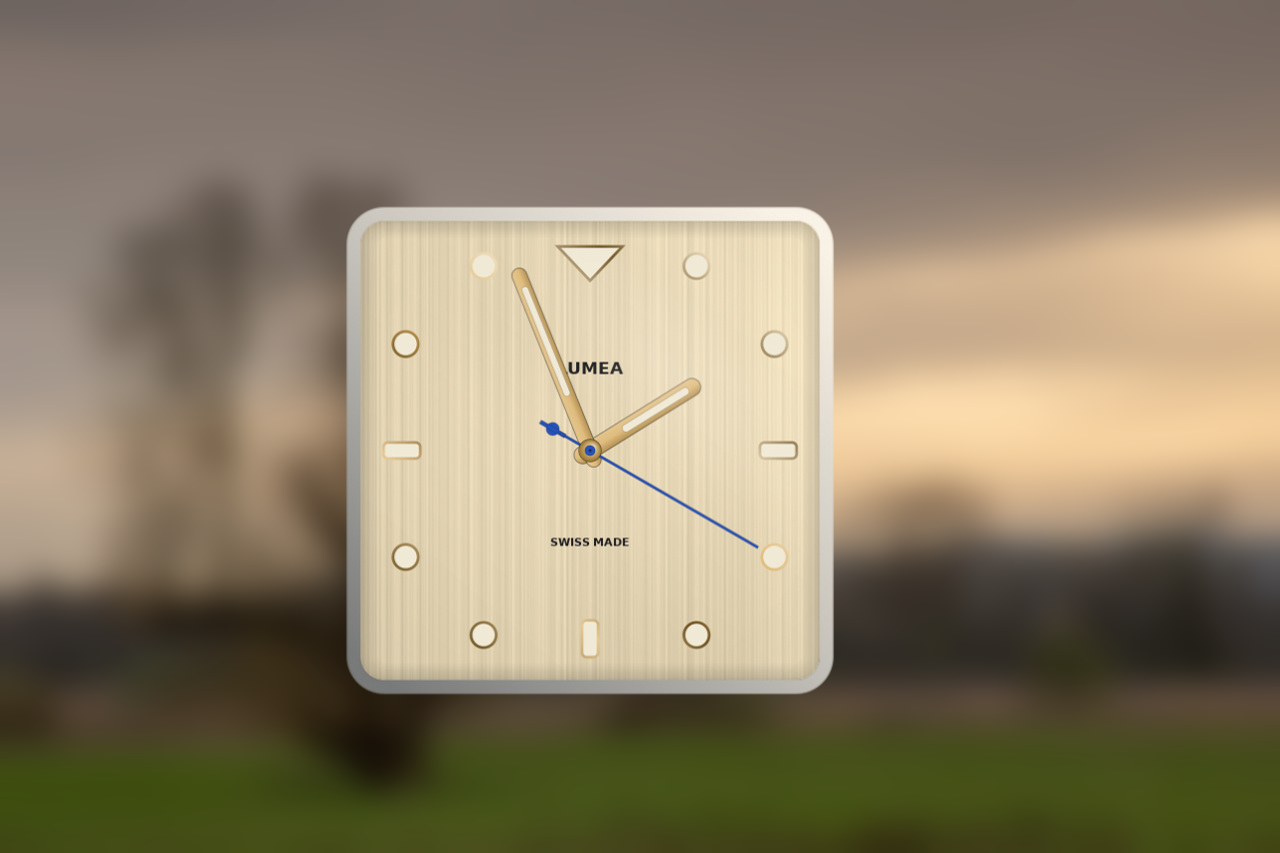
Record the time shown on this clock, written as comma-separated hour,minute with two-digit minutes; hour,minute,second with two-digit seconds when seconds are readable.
1,56,20
